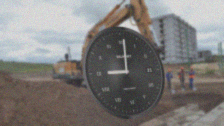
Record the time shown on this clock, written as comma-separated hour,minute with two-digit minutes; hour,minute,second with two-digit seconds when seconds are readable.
9,01
